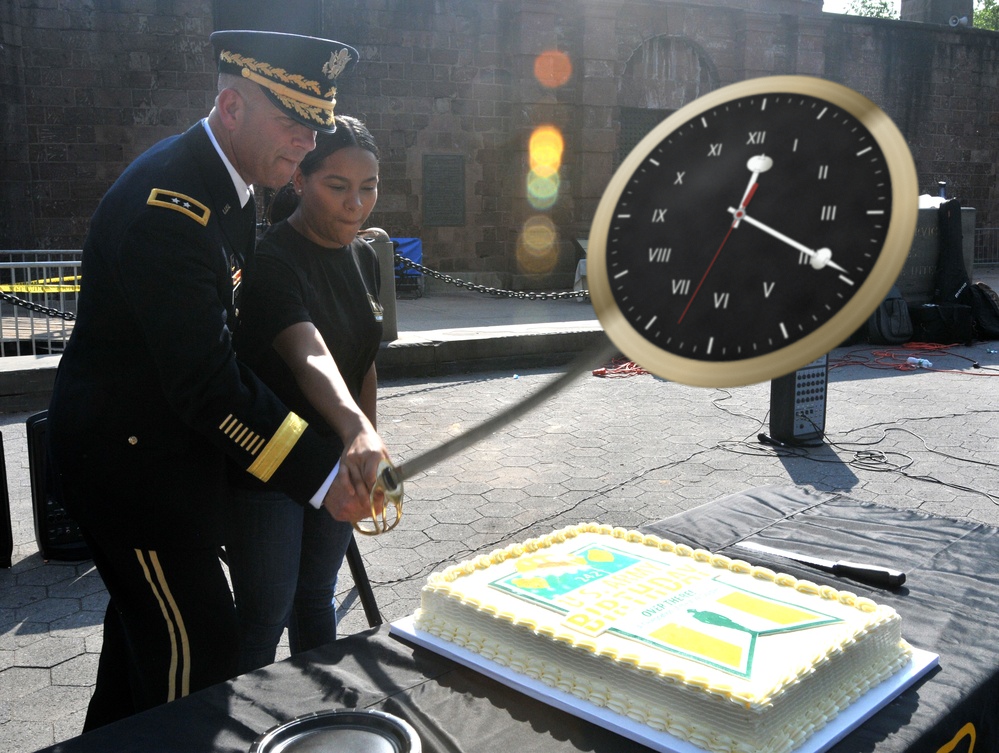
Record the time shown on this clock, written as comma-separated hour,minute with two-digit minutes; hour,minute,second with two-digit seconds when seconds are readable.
12,19,33
